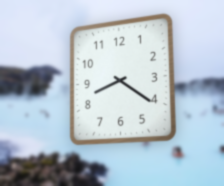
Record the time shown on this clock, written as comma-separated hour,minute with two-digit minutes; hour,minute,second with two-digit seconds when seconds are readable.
8,21
